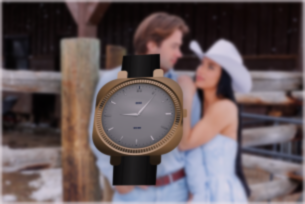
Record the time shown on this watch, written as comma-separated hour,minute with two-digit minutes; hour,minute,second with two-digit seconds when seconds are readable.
9,06
